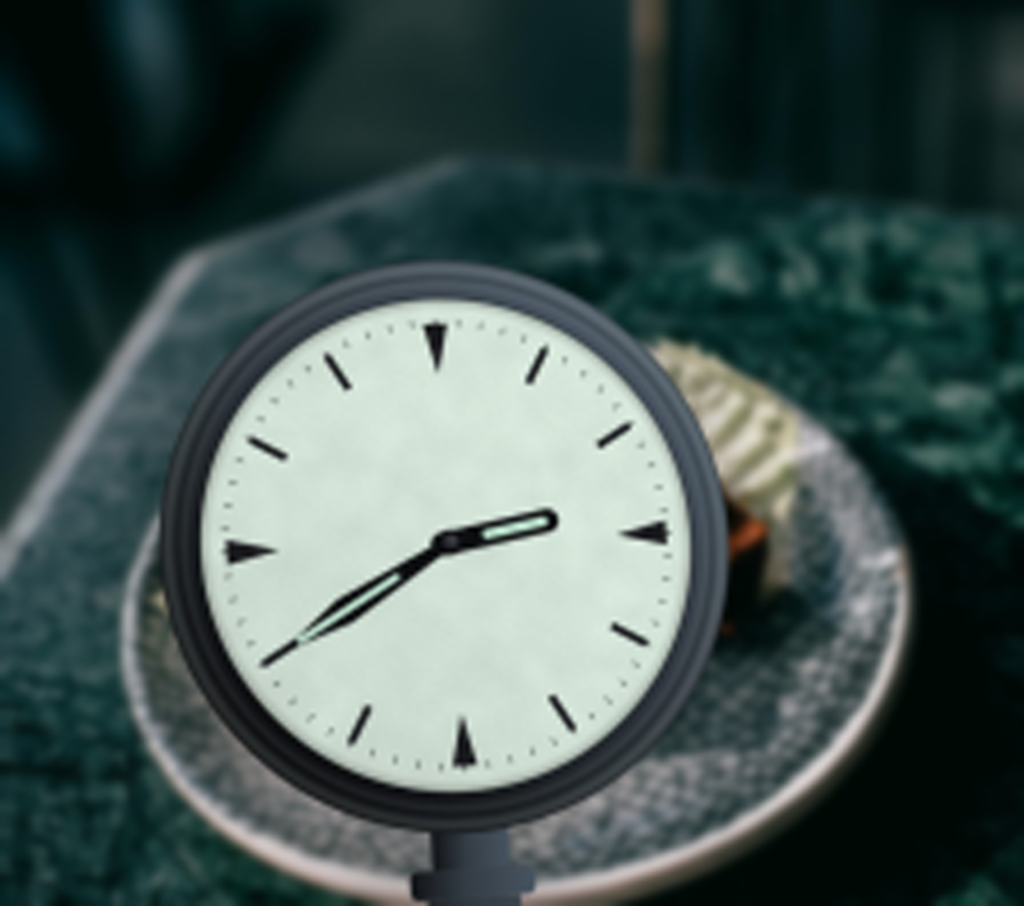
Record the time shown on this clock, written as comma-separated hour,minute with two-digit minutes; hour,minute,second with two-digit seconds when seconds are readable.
2,40
